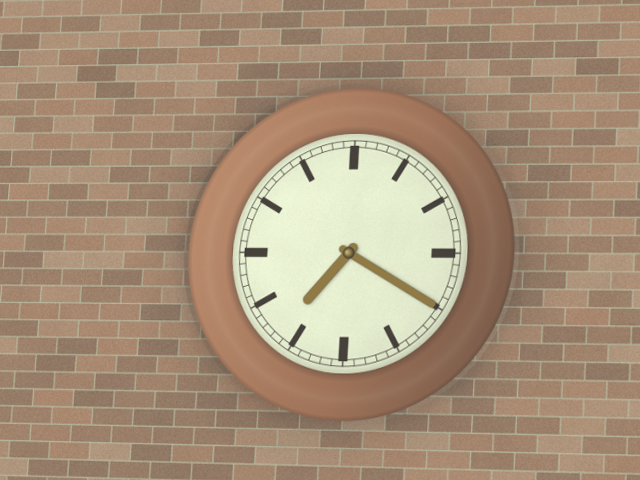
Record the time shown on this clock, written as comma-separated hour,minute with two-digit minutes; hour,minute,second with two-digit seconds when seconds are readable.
7,20
